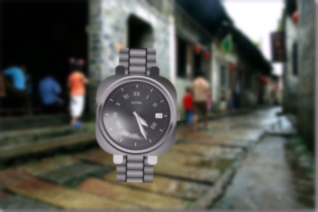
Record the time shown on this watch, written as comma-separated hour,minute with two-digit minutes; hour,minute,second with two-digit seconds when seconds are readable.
4,26
